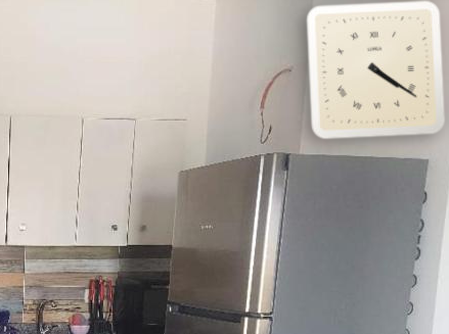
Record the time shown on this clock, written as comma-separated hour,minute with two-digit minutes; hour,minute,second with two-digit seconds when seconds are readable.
4,21
